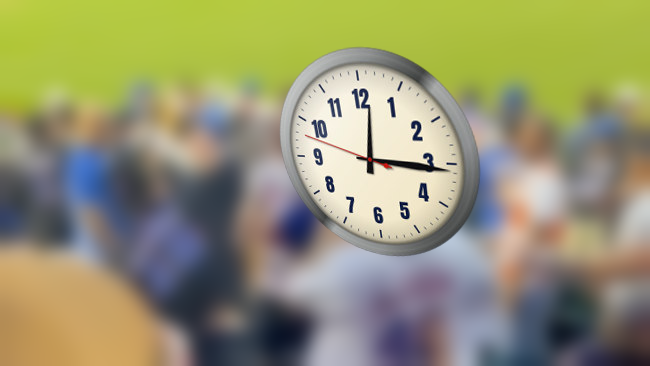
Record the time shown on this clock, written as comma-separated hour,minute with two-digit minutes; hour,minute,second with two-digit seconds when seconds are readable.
12,15,48
